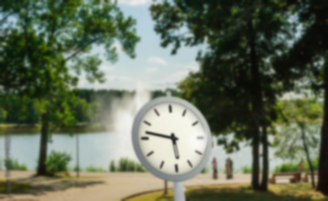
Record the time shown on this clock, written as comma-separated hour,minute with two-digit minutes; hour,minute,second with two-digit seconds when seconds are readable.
5,47
